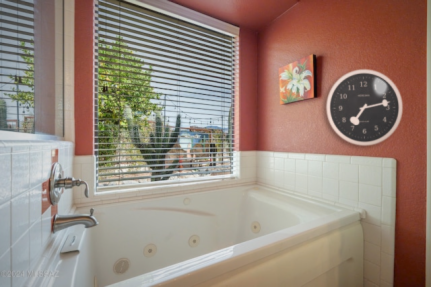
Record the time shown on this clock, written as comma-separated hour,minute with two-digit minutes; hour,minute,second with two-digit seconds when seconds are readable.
7,13
